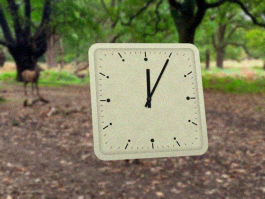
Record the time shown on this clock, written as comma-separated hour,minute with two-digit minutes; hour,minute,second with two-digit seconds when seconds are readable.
12,05
